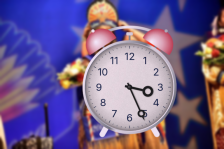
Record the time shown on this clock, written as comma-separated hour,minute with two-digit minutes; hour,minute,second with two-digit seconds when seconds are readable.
3,26
